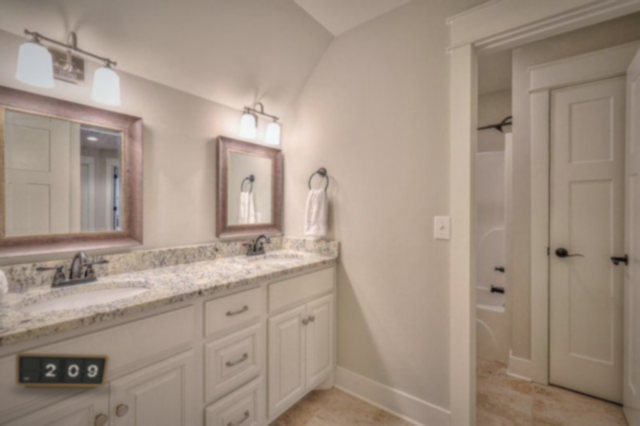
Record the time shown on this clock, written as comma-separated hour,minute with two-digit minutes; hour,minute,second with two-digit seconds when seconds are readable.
2,09
